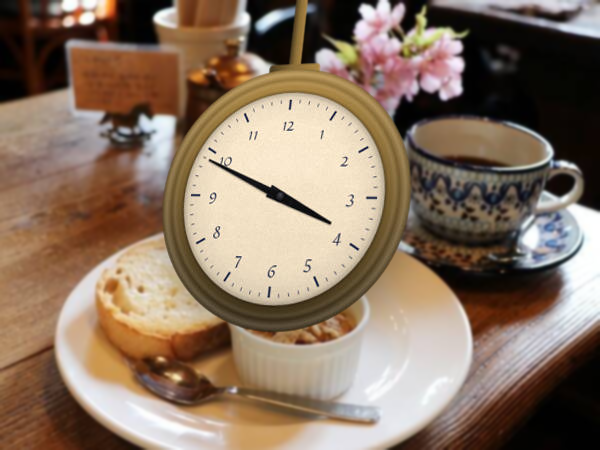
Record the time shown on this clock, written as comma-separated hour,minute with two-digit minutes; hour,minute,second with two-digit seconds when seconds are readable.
3,49
